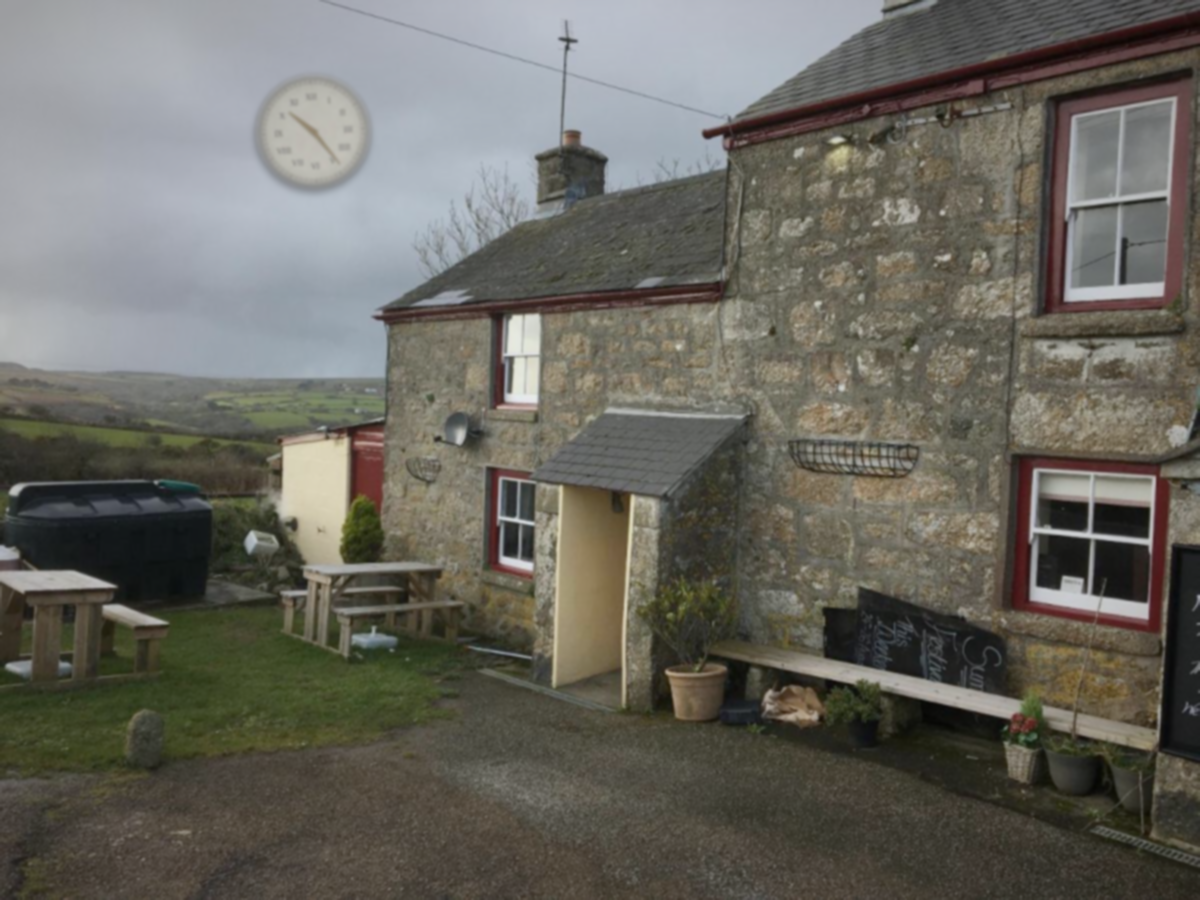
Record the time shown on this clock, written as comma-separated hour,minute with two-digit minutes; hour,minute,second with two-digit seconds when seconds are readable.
10,24
